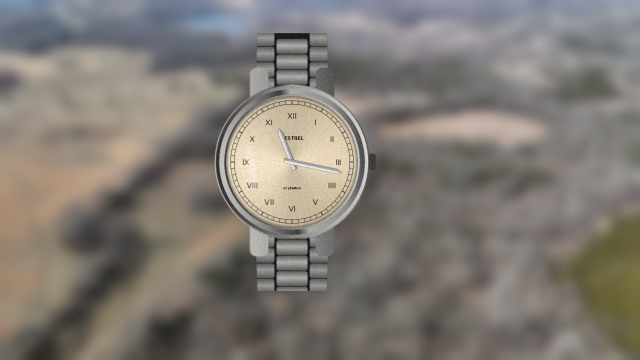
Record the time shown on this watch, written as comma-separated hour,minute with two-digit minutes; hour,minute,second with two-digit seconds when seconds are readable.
11,17
